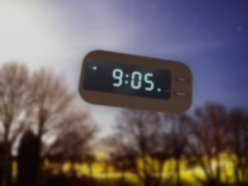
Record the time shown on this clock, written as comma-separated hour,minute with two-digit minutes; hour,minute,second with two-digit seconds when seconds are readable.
9,05
